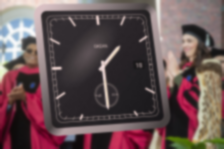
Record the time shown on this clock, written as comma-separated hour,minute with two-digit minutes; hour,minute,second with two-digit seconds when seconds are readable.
1,30
